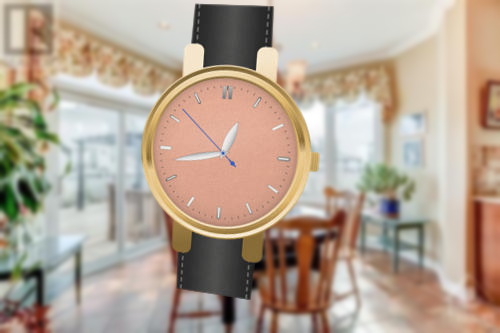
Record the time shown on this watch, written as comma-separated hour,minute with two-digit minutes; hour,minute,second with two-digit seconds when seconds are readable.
12,42,52
